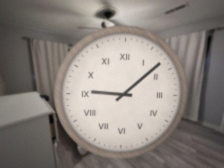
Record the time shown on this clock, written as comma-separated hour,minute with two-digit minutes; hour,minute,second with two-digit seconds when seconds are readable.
9,08
